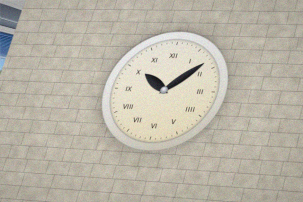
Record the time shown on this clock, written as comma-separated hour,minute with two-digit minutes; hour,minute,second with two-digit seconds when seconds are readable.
10,08
